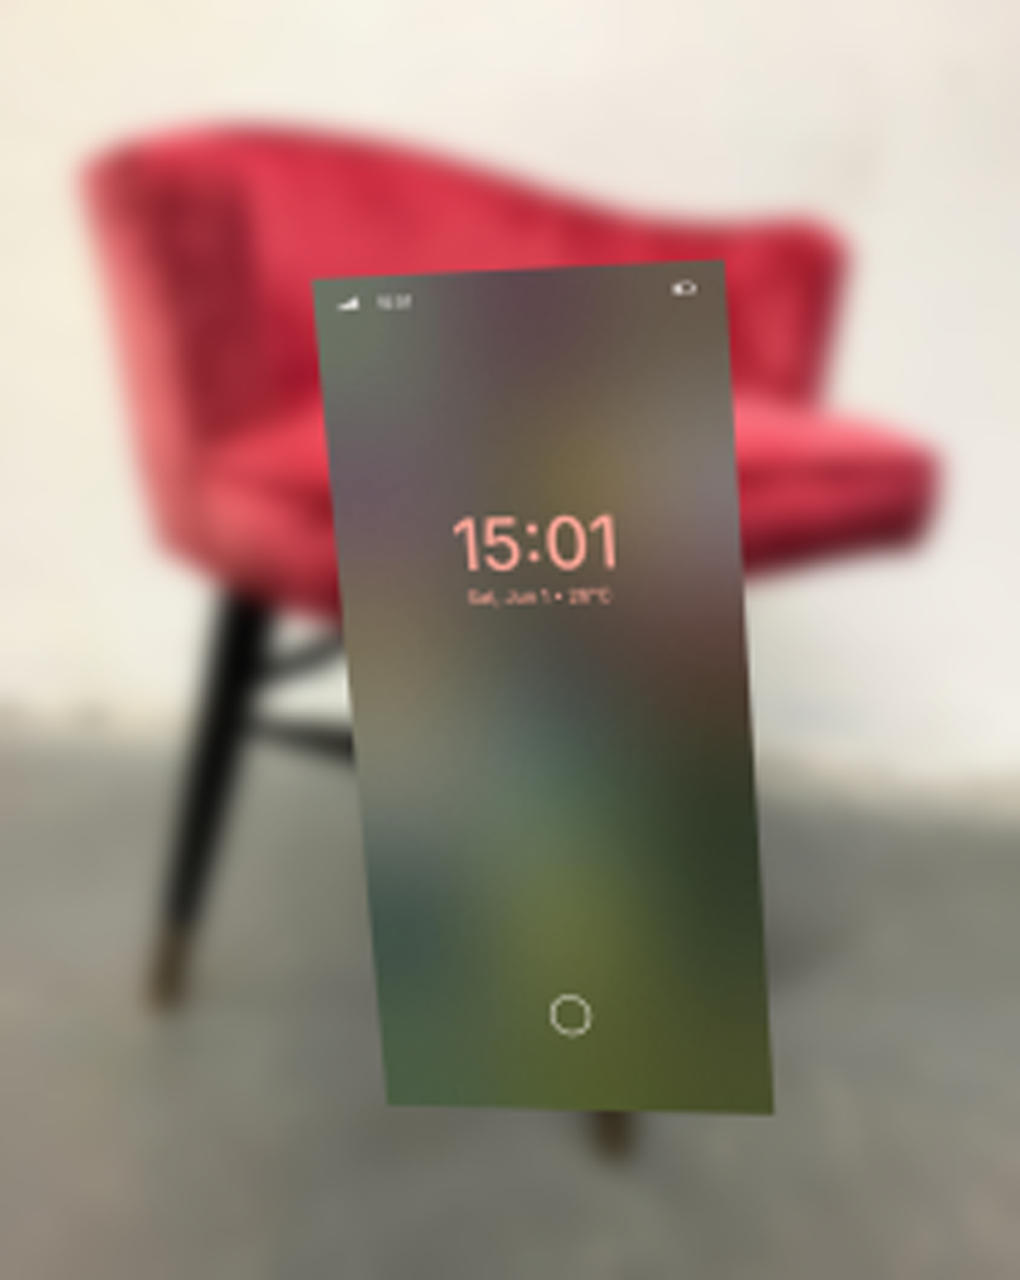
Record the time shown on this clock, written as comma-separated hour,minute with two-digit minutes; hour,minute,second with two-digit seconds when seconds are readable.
15,01
